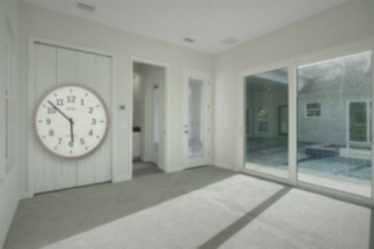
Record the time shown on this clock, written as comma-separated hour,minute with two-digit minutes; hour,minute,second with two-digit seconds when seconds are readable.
5,52
